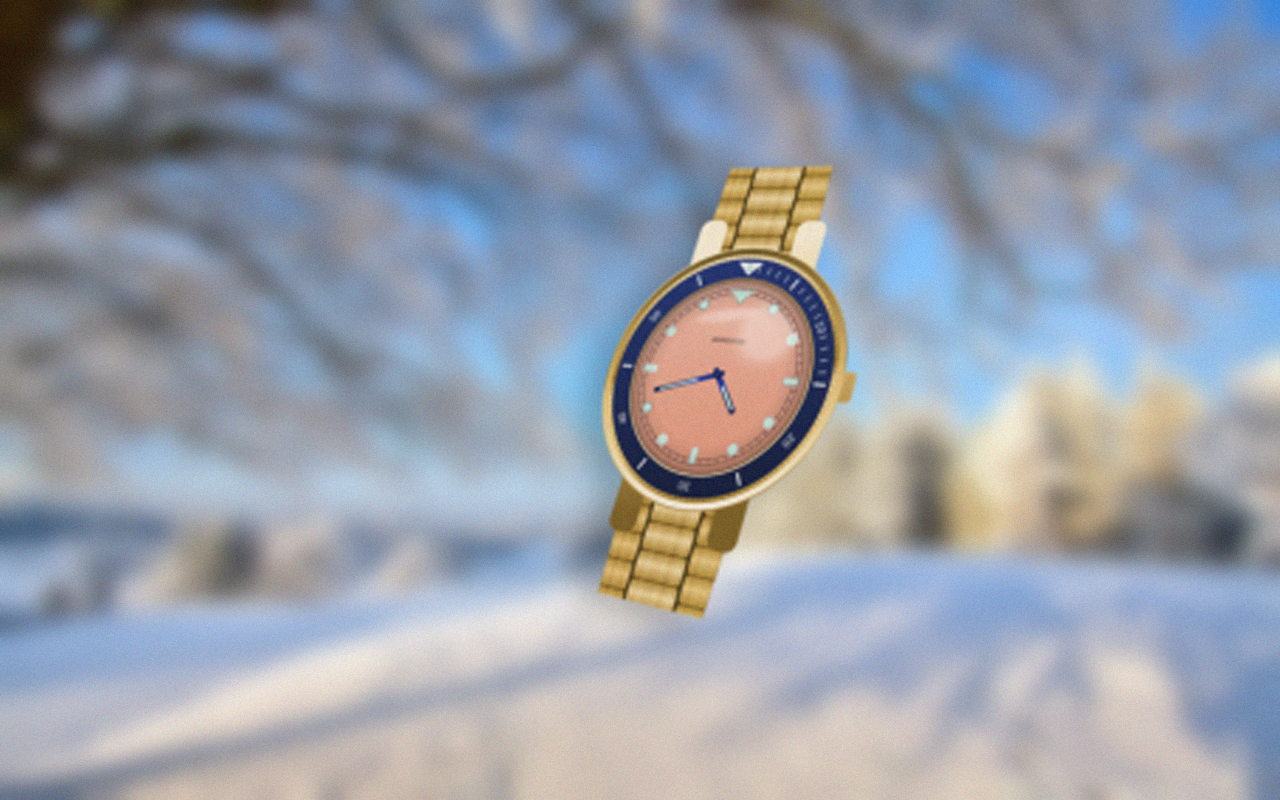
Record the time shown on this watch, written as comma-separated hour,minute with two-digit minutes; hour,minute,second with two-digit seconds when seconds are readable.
4,42
